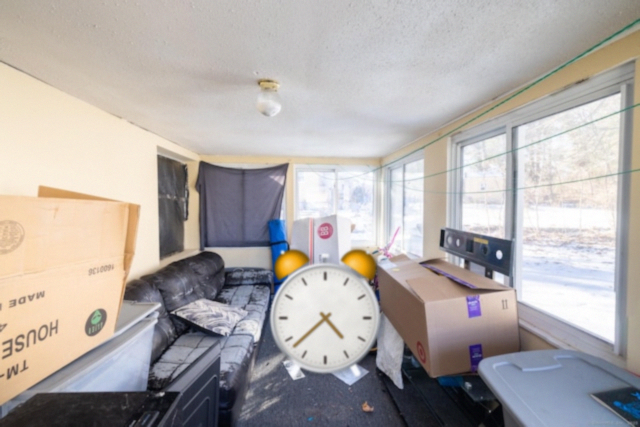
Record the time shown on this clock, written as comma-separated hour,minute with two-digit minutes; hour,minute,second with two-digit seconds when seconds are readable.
4,38
